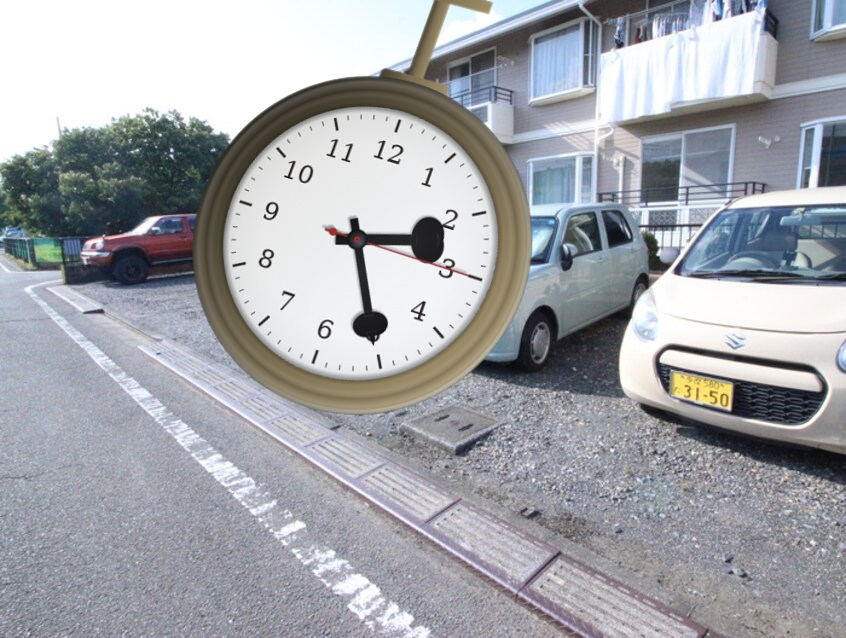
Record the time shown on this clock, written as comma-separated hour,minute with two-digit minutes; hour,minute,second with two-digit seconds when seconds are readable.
2,25,15
